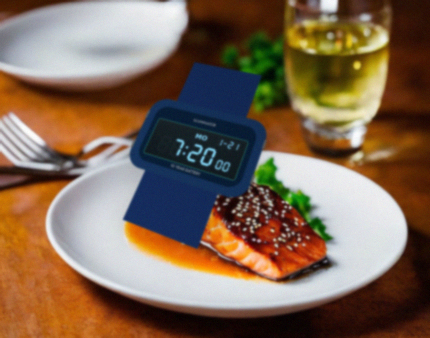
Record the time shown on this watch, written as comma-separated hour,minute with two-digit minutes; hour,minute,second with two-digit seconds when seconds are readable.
7,20
